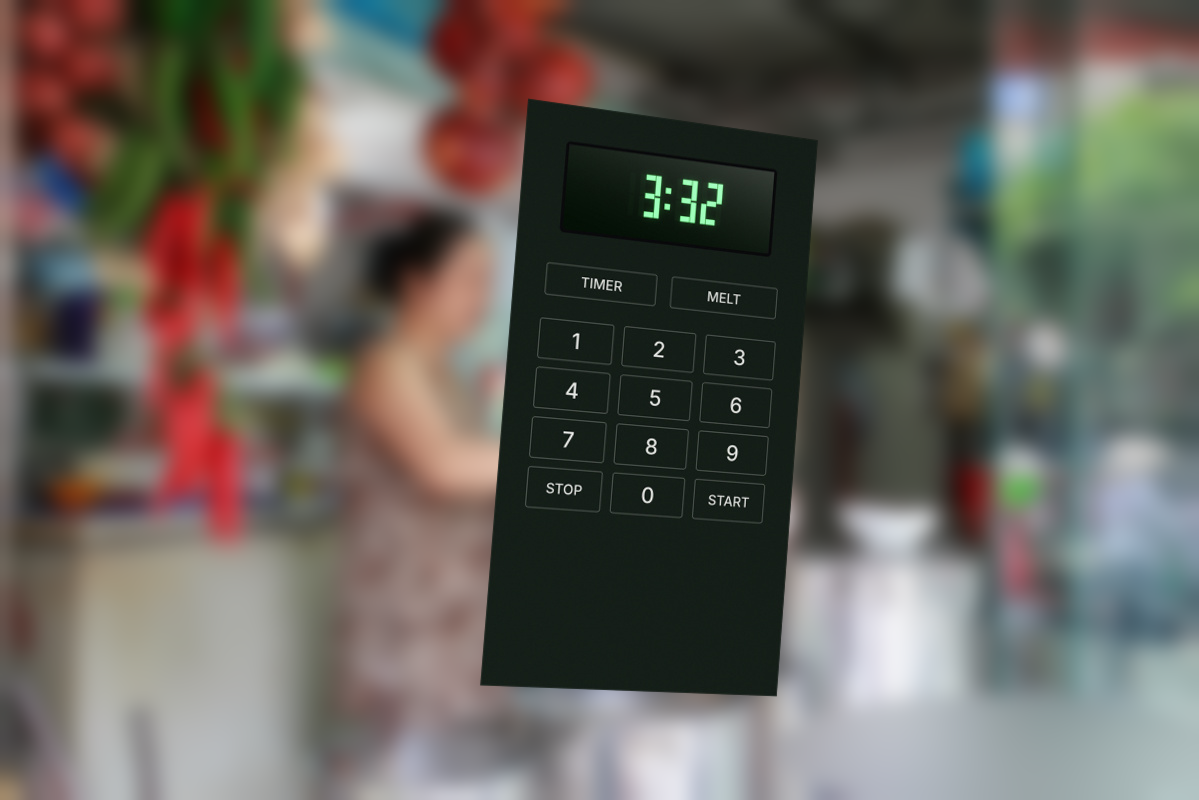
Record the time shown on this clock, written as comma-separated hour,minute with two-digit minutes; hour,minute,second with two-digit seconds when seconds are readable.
3,32
